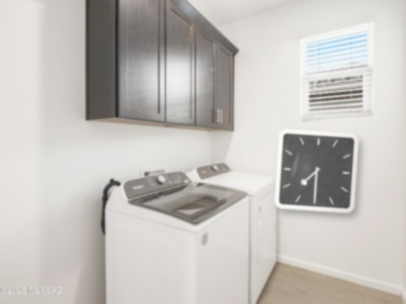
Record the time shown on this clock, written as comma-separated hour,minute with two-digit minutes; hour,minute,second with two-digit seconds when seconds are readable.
7,30
